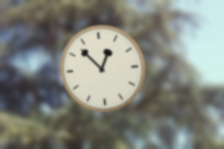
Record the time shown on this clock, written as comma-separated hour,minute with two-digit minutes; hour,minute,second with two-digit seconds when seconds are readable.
12,53
